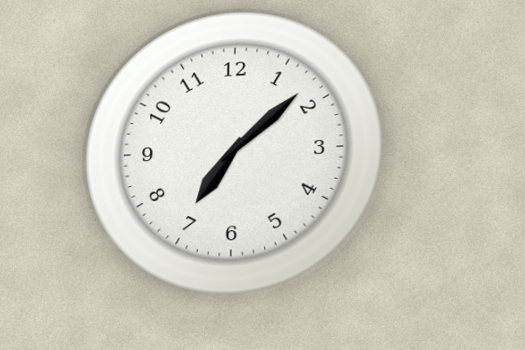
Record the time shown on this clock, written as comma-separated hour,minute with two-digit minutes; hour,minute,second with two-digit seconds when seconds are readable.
7,08
